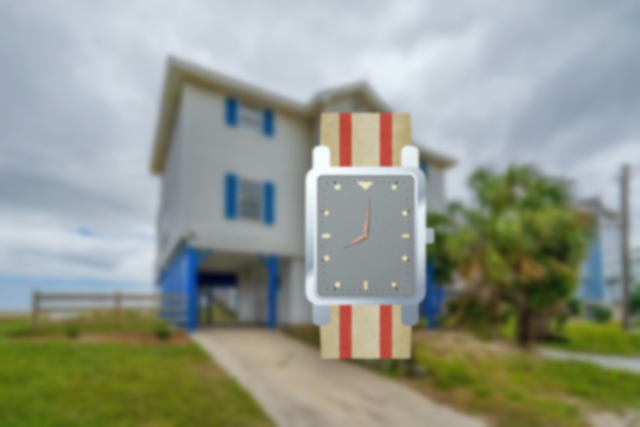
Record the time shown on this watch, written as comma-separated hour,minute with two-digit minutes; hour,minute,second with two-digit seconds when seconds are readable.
8,01
